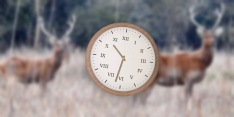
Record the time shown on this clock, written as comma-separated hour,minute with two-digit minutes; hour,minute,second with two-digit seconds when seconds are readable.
10,32
